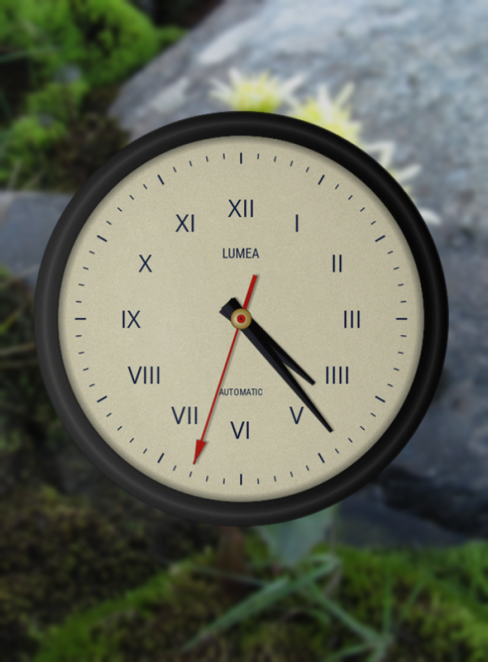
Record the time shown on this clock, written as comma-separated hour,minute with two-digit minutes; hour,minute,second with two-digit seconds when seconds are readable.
4,23,33
